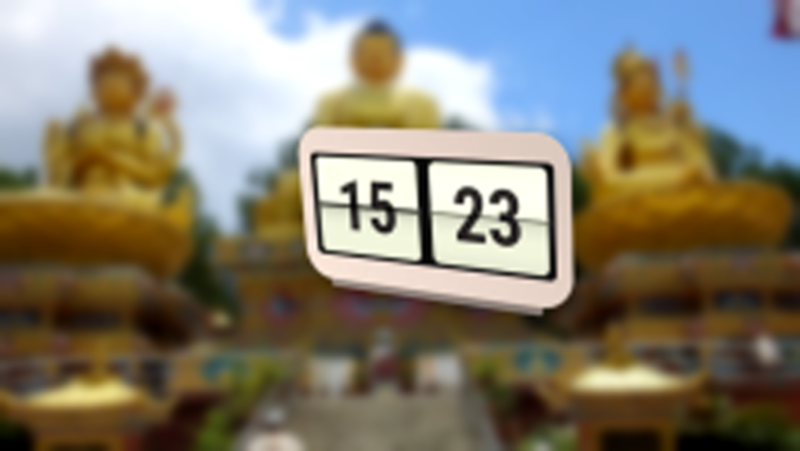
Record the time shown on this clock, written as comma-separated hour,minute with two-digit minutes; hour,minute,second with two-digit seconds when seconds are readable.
15,23
